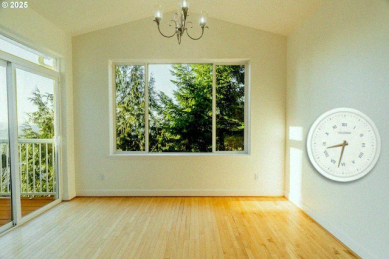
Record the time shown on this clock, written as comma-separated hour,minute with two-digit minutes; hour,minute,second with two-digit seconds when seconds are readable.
8,32
